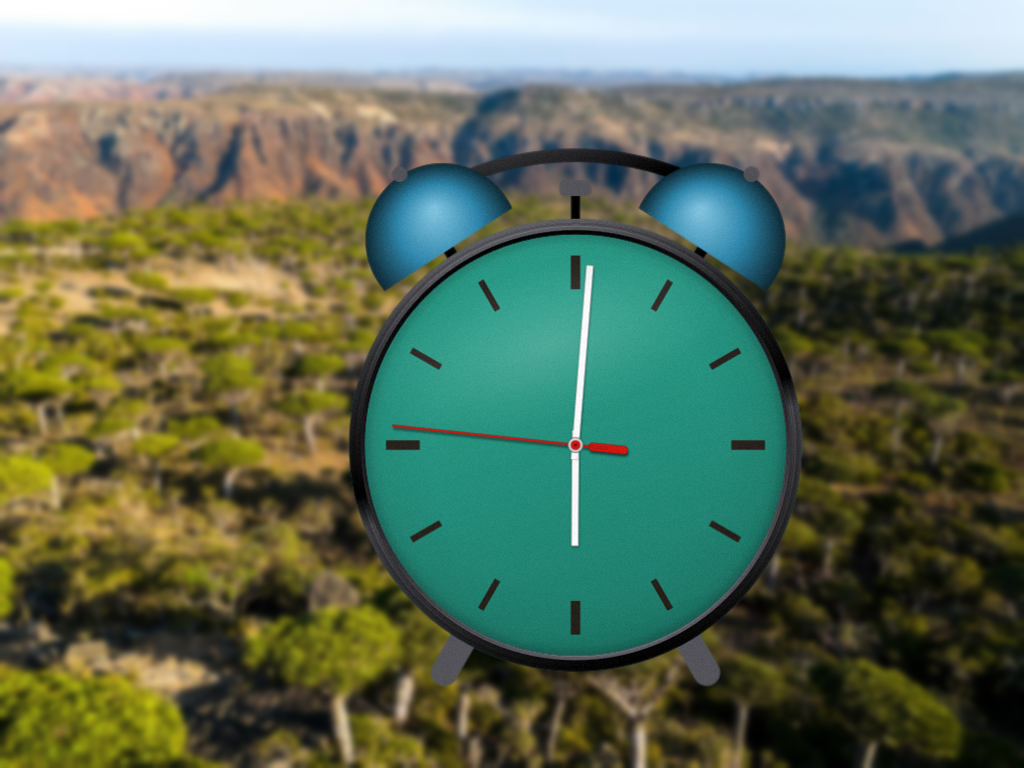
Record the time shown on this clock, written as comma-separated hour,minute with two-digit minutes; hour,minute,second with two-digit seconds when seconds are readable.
6,00,46
